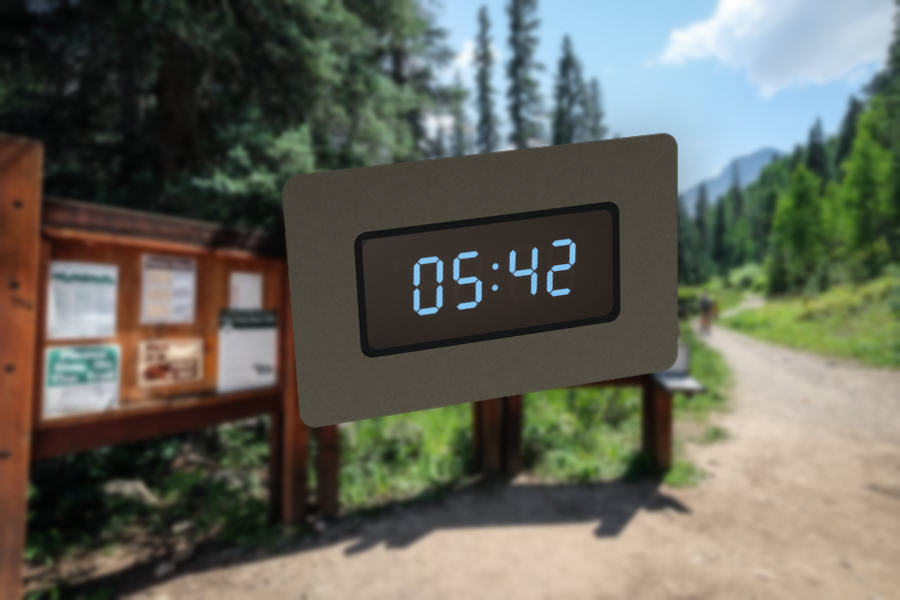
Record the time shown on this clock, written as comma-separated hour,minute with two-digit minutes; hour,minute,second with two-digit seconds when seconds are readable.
5,42
